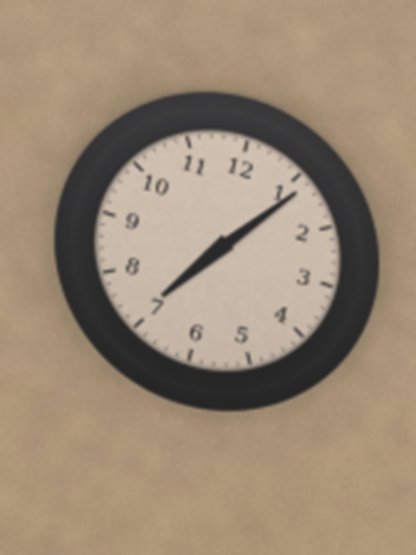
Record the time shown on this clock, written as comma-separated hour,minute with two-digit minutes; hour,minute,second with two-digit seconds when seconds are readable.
7,06
